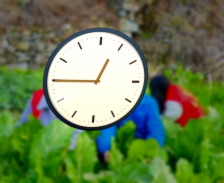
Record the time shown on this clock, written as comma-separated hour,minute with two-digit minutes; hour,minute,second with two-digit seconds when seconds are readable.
12,45
